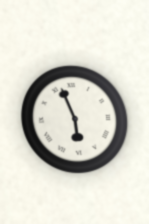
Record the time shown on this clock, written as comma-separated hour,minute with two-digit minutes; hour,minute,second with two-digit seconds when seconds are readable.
5,57
